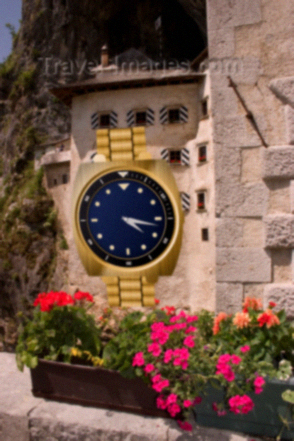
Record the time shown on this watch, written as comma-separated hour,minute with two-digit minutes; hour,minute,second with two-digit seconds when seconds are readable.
4,17
